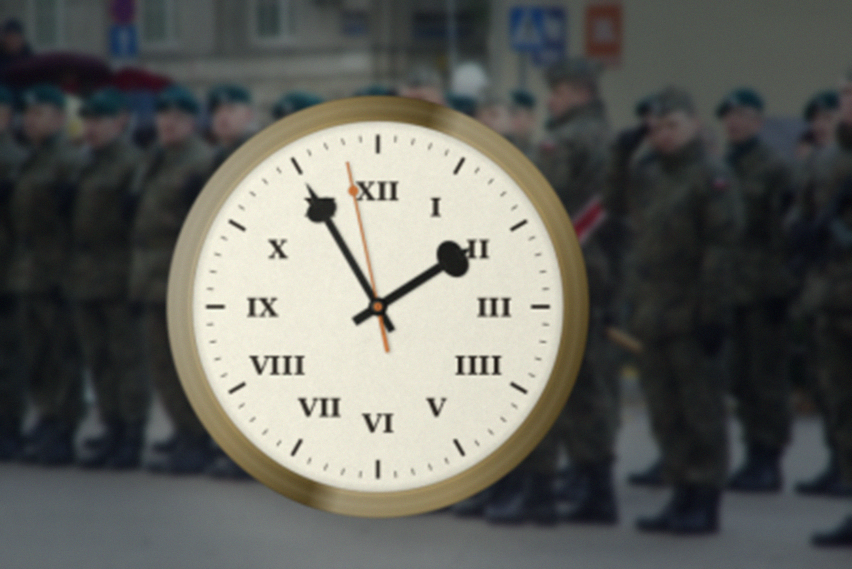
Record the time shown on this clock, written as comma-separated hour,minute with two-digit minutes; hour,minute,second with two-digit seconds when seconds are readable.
1,54,58
